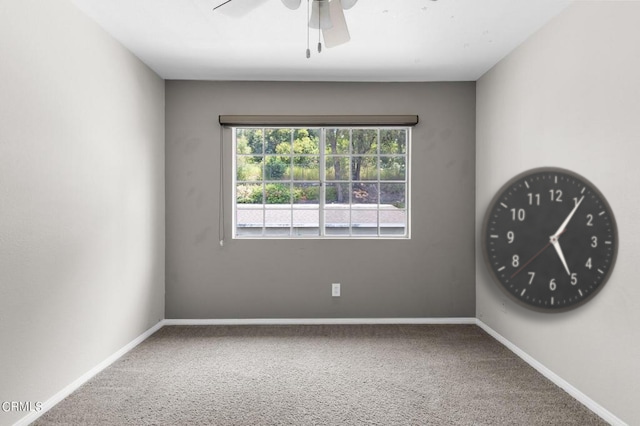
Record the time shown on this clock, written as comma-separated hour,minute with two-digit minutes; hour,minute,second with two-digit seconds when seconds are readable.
5,05,38
